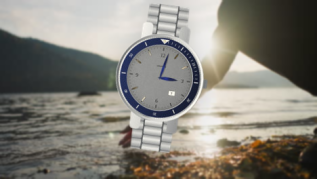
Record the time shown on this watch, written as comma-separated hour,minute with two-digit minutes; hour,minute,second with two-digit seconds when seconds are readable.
3,02
